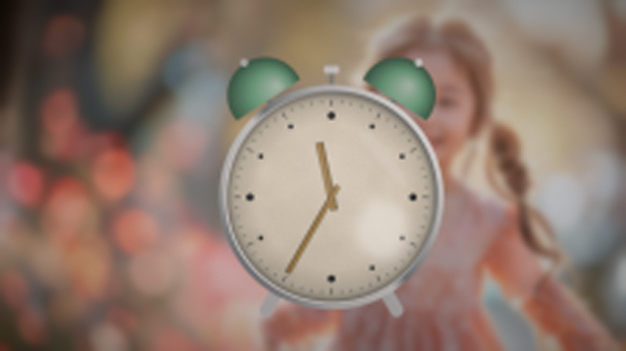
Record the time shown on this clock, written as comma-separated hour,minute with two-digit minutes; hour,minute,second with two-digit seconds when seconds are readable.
11,35
